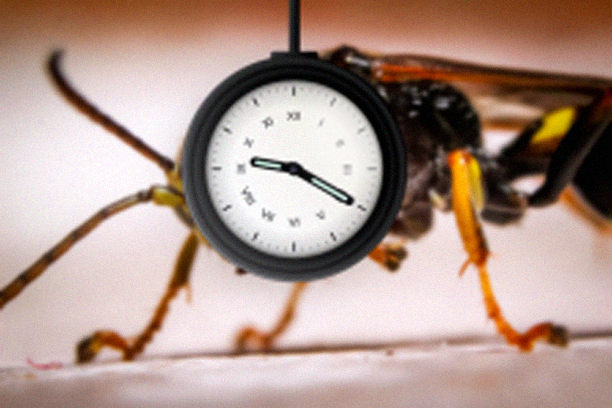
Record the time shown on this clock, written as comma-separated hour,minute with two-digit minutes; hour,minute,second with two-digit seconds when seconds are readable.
9,20
